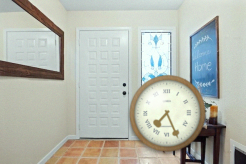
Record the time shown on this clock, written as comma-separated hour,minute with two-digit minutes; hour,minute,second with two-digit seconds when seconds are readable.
7,26
